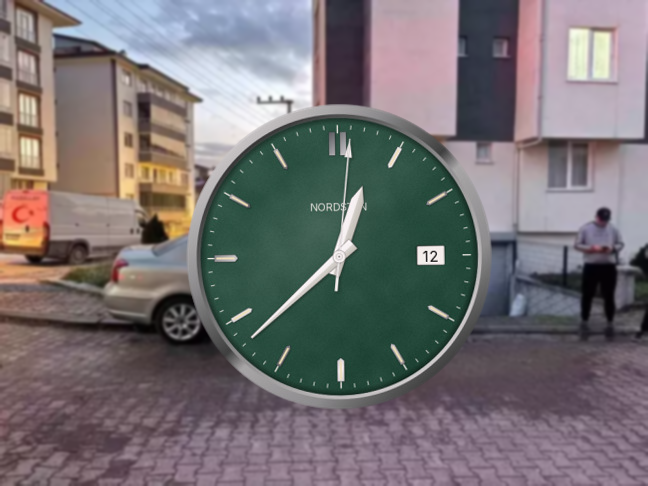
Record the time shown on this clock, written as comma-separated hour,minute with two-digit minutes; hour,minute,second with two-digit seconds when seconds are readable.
12,38,01
